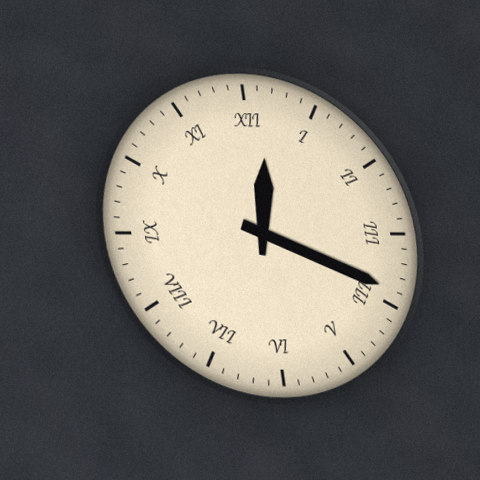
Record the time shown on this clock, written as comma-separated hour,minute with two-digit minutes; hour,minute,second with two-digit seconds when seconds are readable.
12,19
